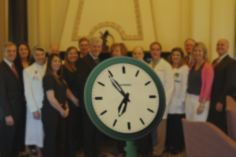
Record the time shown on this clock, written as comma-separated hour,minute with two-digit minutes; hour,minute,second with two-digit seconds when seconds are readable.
6,54
